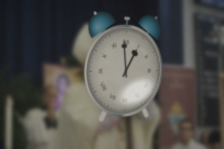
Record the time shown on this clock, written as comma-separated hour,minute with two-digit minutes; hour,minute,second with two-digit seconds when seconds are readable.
12,59
